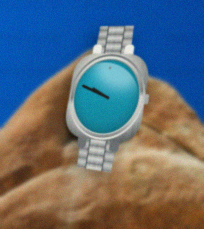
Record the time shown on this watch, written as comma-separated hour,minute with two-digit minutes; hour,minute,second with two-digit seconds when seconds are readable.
9,48
